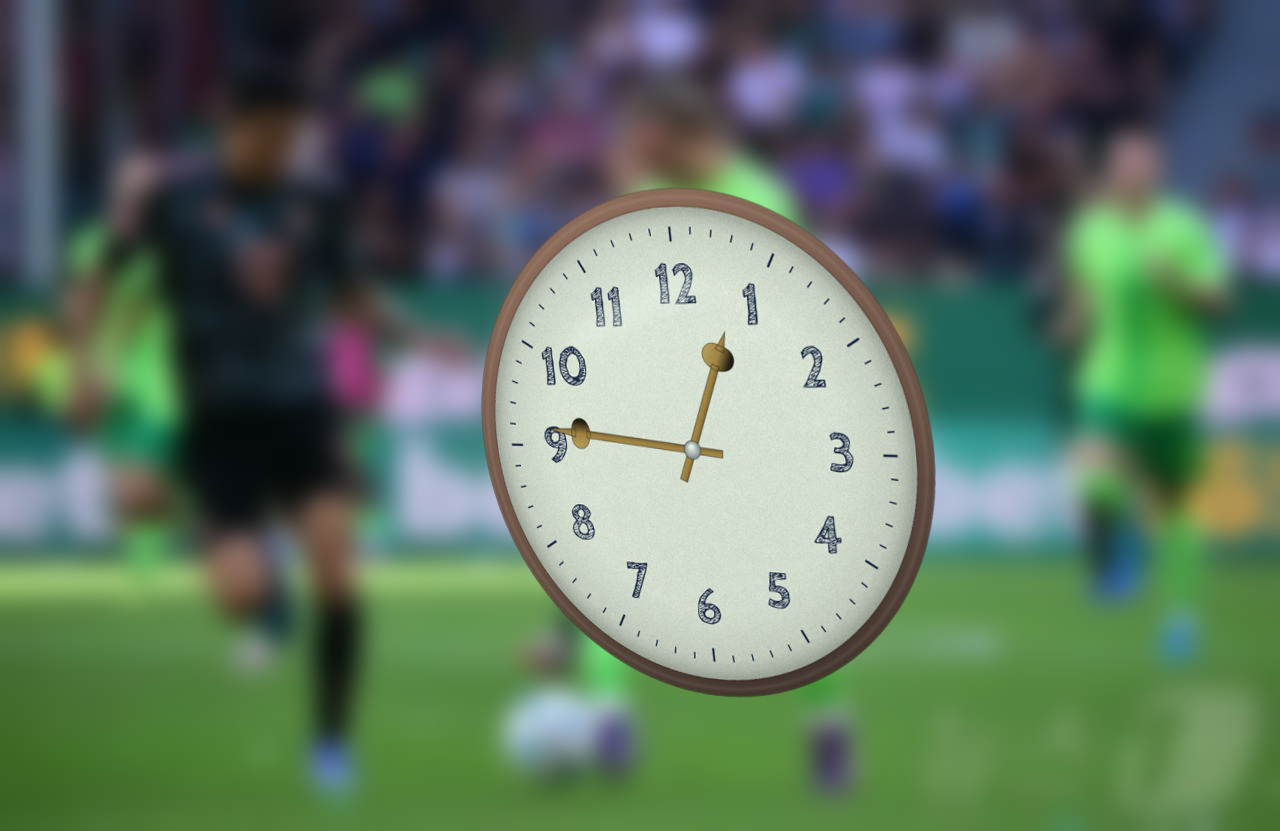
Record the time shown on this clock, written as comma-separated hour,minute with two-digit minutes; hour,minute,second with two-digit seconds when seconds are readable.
12,46
